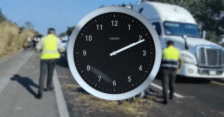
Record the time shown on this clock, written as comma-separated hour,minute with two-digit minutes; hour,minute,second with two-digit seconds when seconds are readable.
2,11
